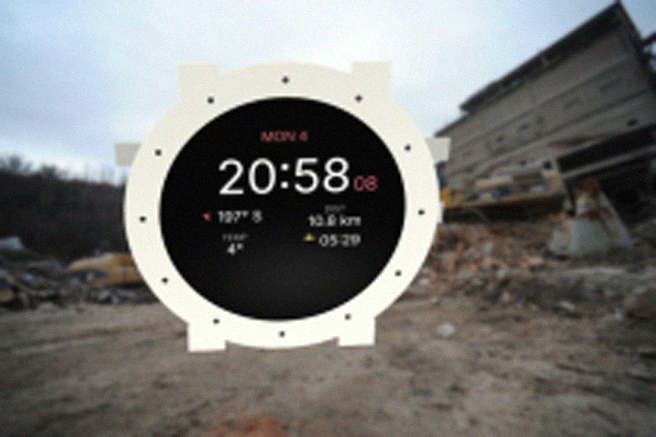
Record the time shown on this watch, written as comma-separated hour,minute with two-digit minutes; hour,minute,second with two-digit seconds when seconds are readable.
20,58
